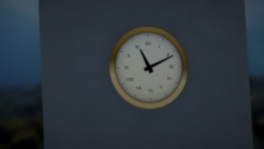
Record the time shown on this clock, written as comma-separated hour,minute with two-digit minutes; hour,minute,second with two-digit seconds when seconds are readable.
11,11
